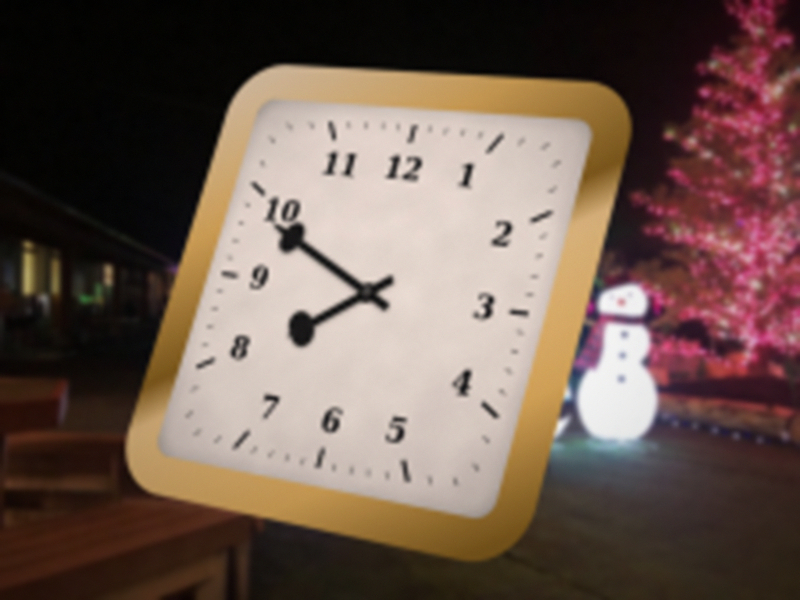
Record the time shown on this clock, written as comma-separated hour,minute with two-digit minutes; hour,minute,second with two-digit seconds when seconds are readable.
7,49
